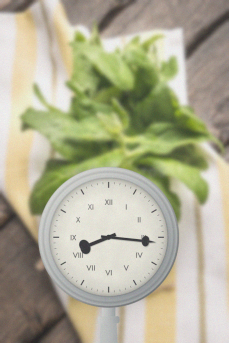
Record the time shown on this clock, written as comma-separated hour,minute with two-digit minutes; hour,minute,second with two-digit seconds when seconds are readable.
8,16
